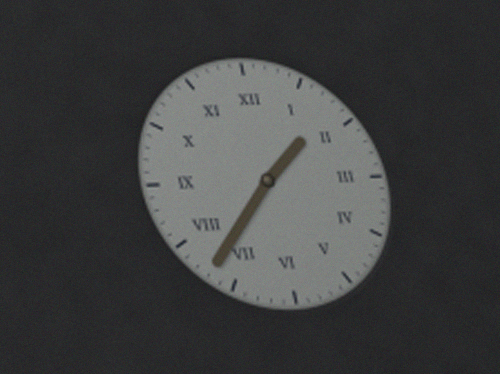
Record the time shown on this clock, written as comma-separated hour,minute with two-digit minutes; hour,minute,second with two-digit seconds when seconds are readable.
1,37
